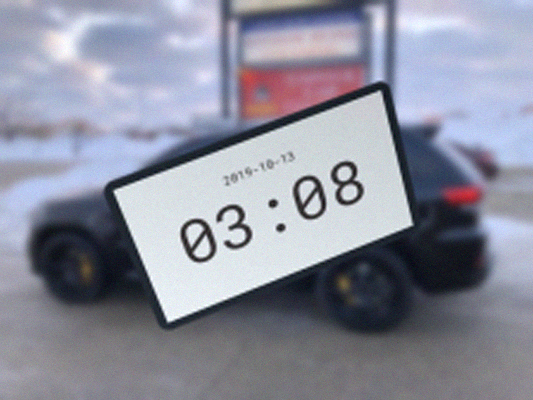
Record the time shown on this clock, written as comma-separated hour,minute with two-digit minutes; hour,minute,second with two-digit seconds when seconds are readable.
3,08
